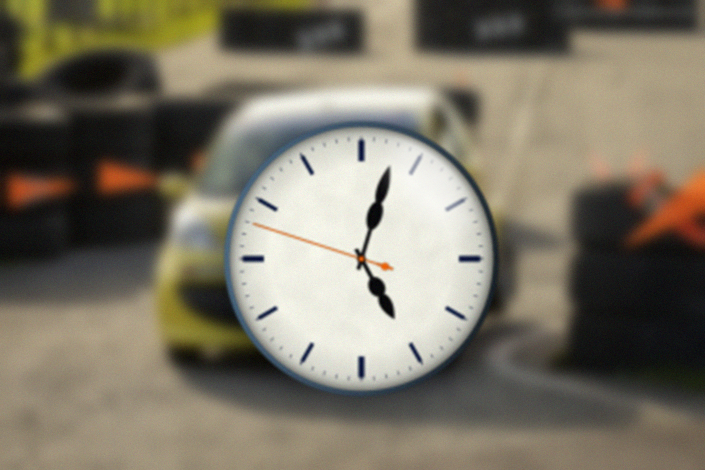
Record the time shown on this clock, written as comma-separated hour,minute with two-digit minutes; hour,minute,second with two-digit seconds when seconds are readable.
5,02,48
